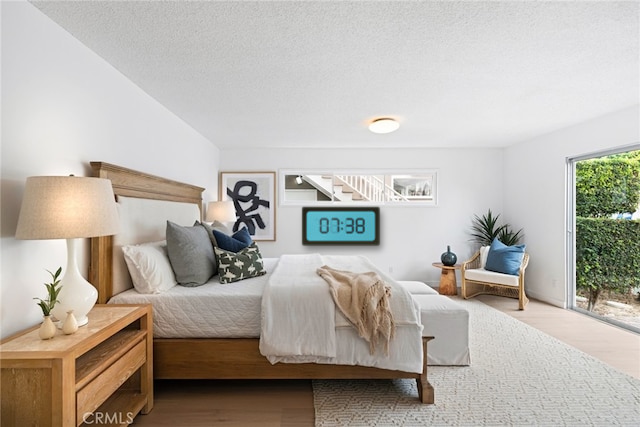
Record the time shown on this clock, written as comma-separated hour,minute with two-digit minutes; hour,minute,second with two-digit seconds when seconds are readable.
7,38
